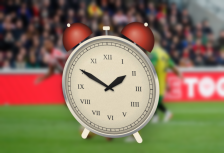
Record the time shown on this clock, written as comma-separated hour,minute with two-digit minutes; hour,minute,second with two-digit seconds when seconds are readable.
1,50
